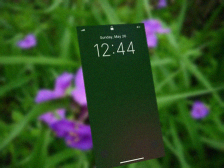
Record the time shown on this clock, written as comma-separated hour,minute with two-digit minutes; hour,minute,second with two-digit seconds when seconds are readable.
12,44
